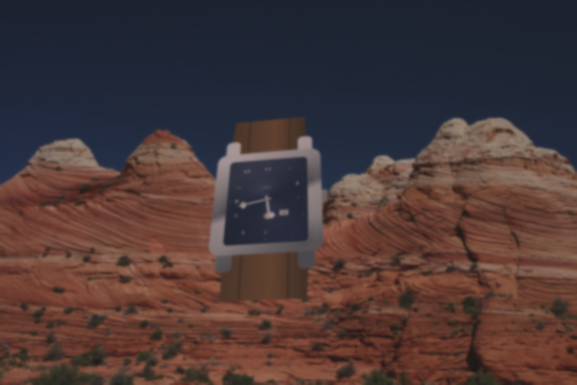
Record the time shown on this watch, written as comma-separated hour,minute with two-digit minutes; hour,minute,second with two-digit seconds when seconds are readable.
5,43
